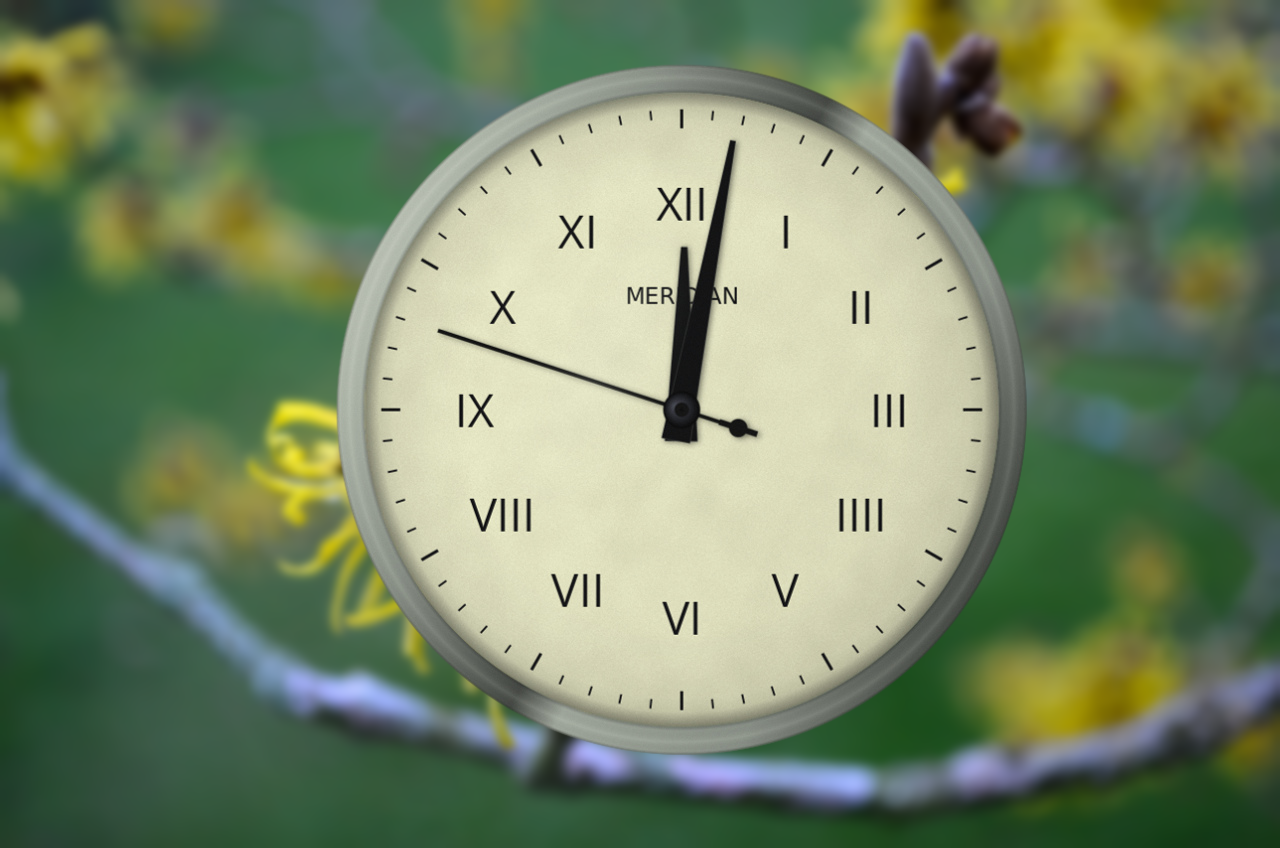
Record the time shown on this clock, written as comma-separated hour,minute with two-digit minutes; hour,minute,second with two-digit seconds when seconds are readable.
12,01,48
